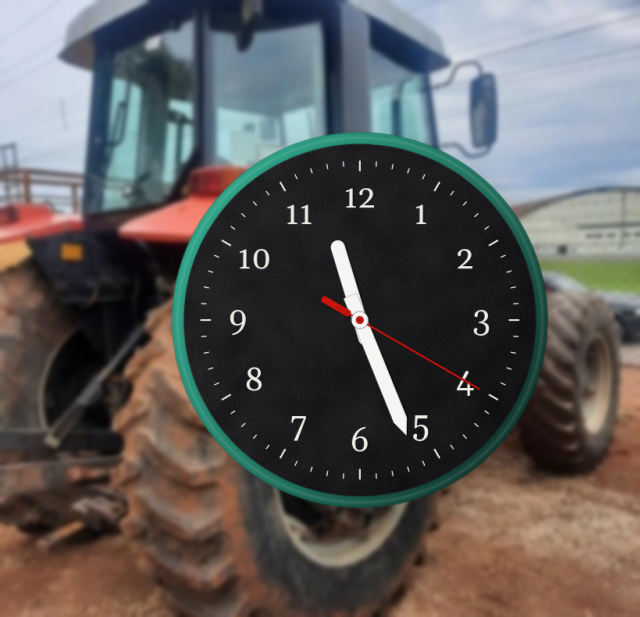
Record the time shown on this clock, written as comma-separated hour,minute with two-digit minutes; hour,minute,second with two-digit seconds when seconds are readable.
11,26,20
